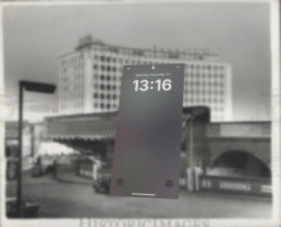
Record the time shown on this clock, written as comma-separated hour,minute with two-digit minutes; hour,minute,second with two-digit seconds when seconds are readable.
13,16
